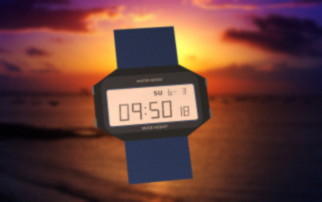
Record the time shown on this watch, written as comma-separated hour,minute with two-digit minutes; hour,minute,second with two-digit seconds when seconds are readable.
9,50,18
